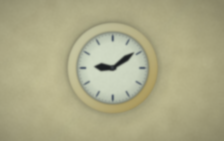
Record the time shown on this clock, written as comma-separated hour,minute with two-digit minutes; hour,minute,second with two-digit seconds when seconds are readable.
9,09
